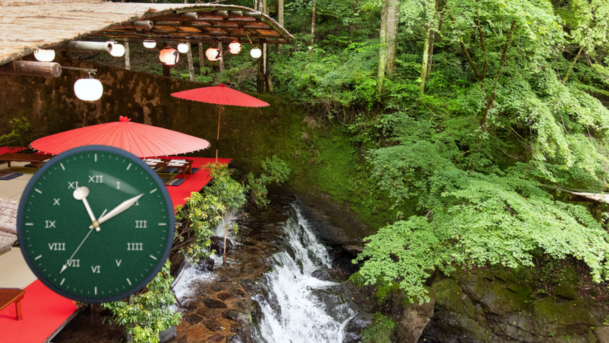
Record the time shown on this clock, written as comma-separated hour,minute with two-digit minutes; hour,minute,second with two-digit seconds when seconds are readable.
11,09,36
